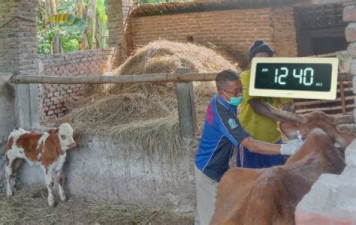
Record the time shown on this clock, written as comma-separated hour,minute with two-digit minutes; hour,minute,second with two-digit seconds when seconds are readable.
12,40
